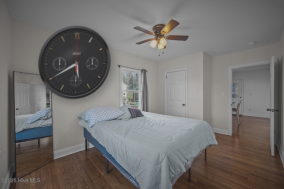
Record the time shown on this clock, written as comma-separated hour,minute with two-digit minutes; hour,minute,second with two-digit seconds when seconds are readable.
5,40
